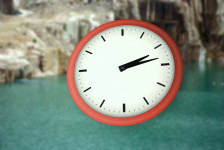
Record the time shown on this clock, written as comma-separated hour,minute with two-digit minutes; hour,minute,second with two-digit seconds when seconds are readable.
2,13
